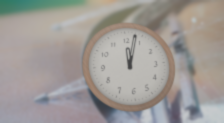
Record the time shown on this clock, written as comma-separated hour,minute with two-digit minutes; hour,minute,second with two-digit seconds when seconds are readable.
12,03
